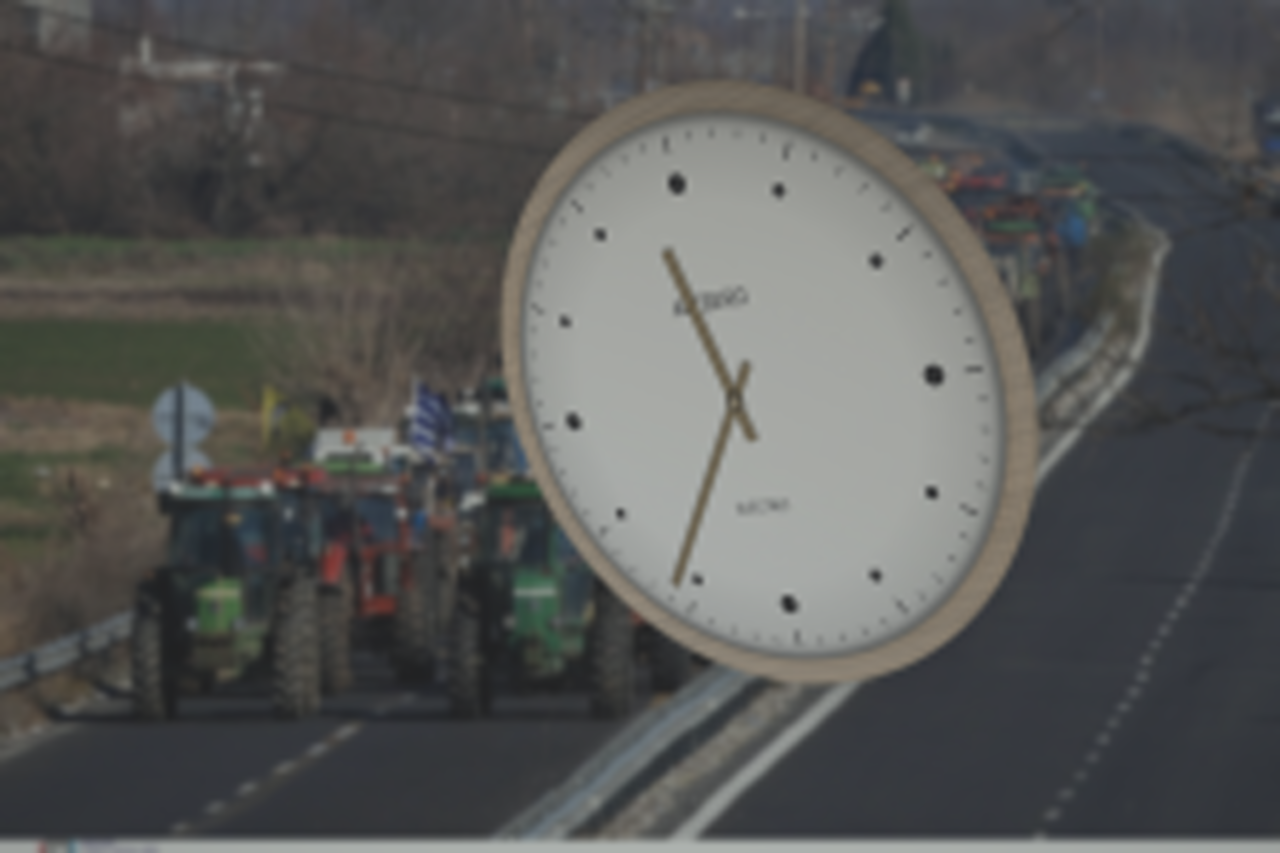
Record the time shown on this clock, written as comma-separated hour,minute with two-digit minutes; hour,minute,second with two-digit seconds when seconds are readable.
11,36
